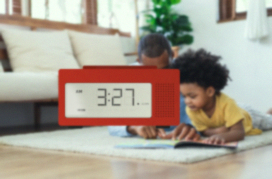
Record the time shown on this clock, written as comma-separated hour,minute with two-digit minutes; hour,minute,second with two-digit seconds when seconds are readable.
3,27
